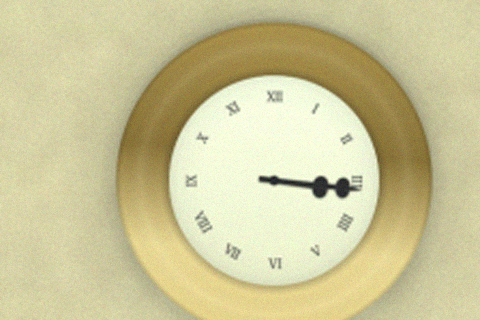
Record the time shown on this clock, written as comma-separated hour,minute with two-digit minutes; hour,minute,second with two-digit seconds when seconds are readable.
3,16
